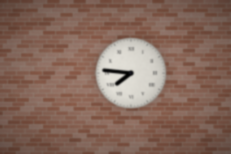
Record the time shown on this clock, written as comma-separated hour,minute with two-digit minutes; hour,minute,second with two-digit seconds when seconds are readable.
7,46
